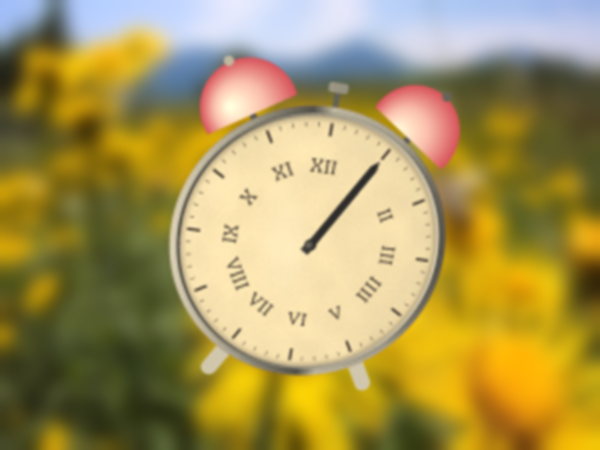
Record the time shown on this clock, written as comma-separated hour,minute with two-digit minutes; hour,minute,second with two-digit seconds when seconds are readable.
1,05
